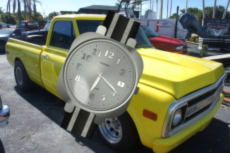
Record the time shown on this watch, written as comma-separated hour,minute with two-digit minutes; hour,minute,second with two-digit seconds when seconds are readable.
6,19
